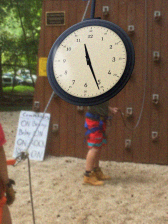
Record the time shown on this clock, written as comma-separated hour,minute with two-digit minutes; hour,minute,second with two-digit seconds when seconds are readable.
11,26
